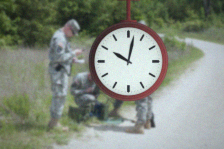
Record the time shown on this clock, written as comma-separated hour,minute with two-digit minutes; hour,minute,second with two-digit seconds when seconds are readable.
10,02
